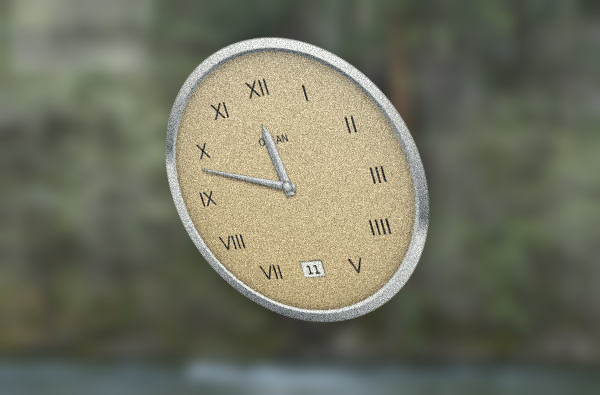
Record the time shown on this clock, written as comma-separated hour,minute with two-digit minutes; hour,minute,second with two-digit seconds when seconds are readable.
11,48
